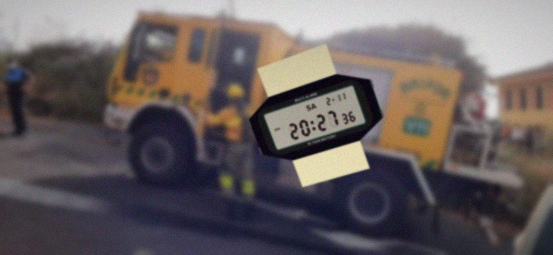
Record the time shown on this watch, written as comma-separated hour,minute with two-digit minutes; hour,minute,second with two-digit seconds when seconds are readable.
20,27,36
